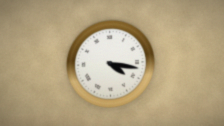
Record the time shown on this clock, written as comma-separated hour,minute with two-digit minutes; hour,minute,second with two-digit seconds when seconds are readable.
4,17
